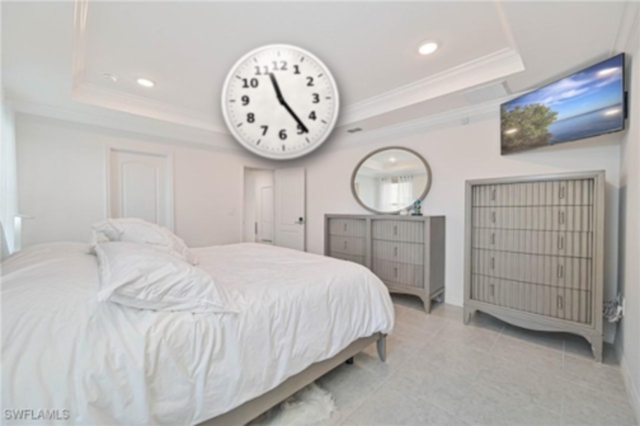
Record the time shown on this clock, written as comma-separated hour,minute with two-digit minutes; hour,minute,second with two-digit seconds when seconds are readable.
11,24
